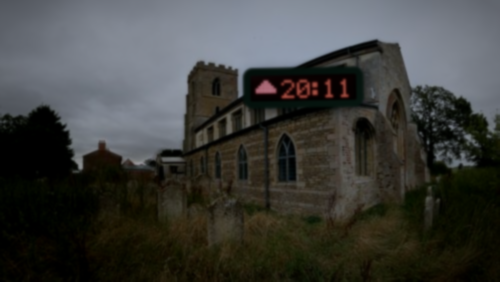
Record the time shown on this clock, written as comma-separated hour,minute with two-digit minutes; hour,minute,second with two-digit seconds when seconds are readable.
20,11
